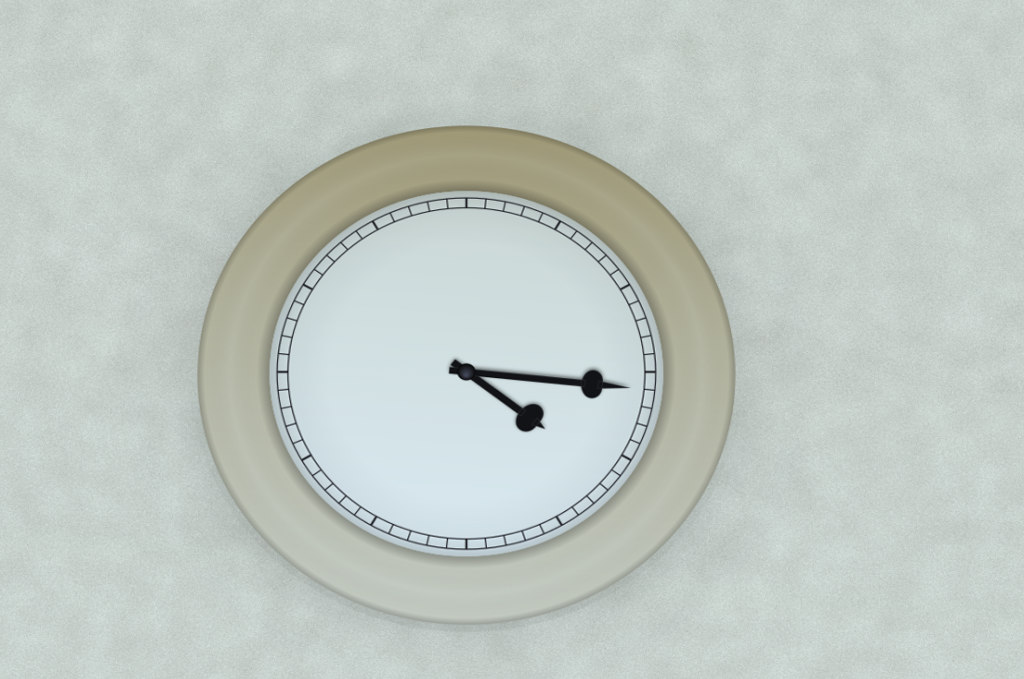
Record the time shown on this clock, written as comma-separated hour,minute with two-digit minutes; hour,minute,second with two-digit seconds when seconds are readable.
4,16
